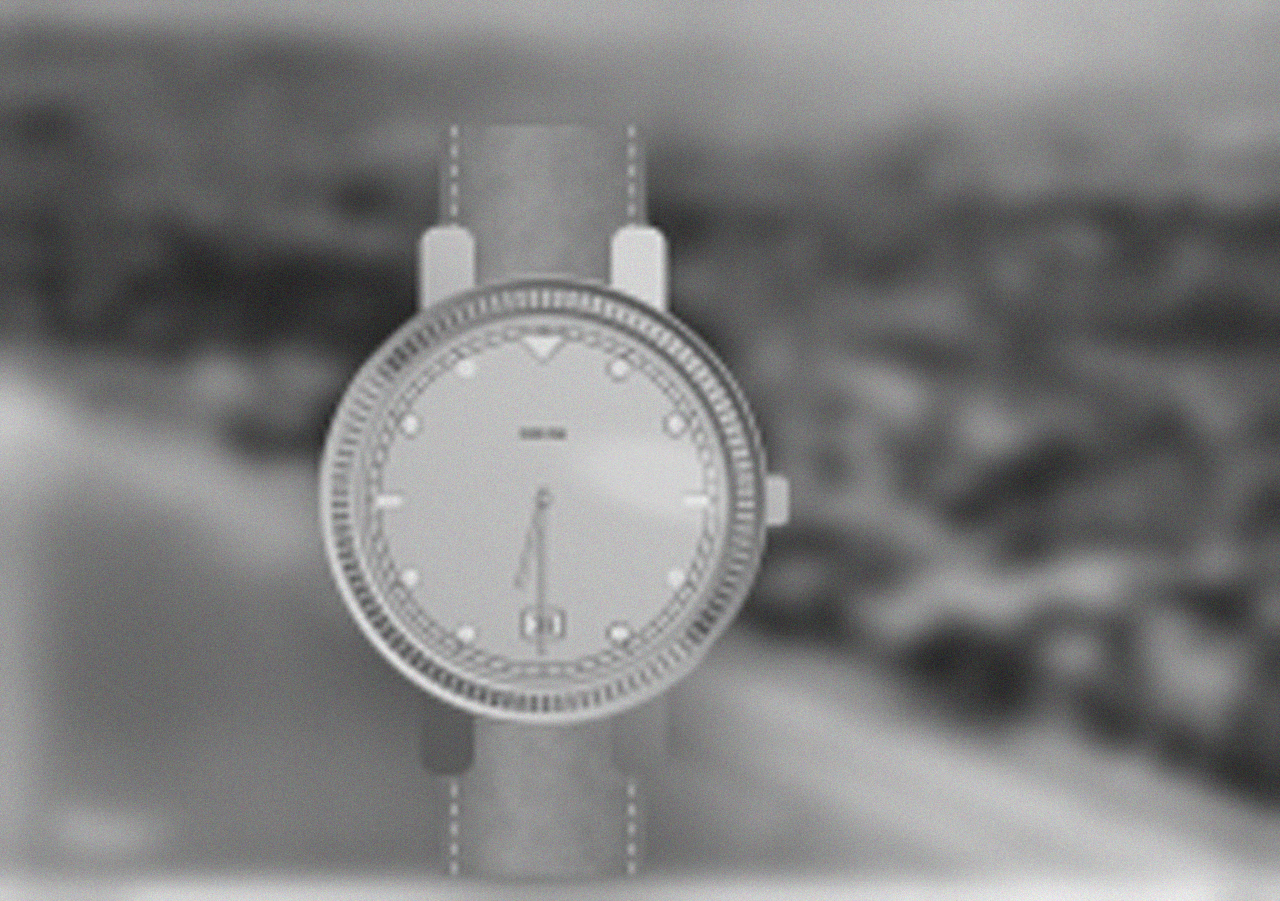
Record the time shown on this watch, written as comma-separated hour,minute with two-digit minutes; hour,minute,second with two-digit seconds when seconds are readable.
6,30
